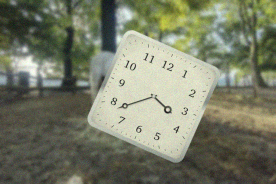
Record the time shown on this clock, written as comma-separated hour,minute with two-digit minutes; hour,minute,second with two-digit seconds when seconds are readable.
3,38
